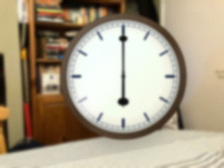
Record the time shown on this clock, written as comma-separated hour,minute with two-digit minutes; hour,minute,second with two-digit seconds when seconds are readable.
6,00
